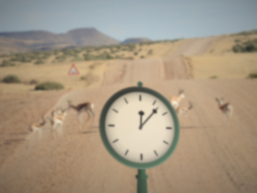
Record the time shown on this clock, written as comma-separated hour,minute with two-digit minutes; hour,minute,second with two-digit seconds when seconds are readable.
12,07
